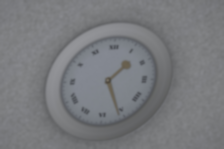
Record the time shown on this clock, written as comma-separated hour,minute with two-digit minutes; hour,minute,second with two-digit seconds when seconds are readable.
1,26
